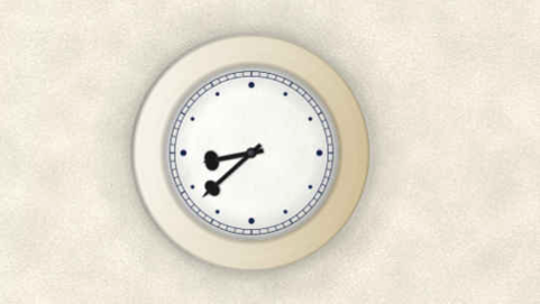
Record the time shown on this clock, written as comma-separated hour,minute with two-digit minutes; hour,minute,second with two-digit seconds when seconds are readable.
8,38
